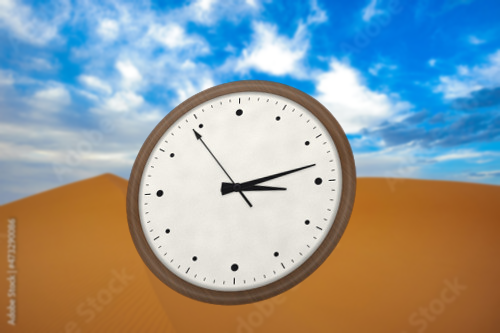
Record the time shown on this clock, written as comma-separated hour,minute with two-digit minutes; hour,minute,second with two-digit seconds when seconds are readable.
3,12,54
